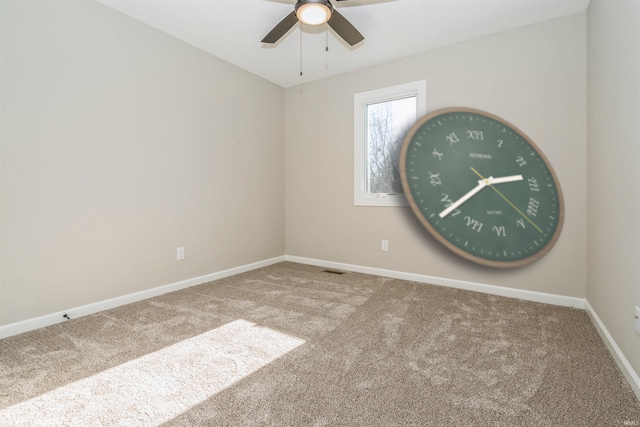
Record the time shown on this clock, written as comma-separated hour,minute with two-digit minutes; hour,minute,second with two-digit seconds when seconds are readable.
2,39,23
